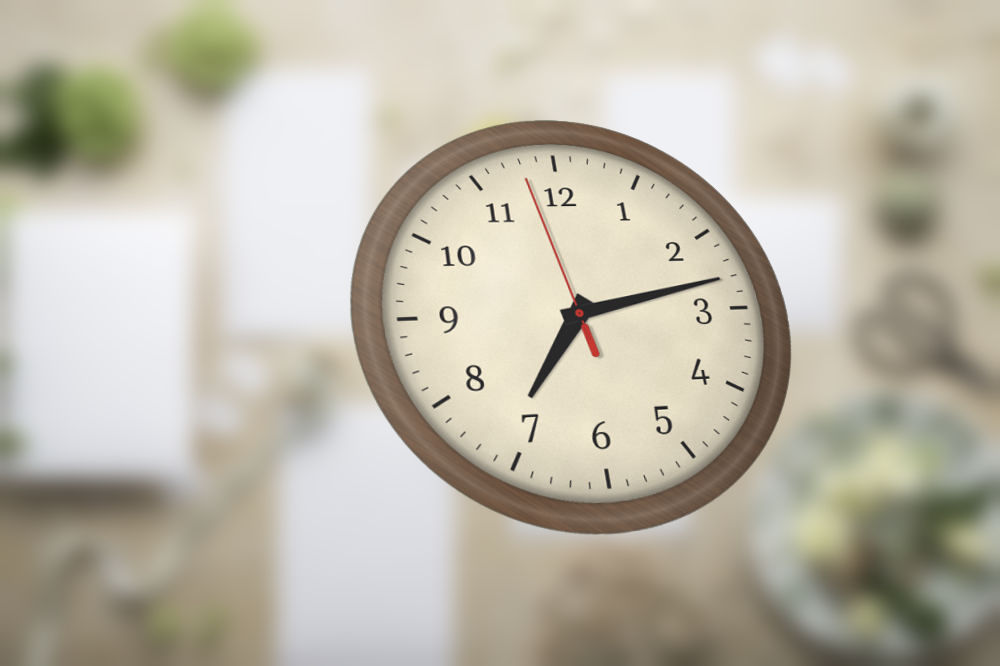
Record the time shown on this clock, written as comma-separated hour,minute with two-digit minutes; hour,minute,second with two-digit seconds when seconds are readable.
7,12,58
